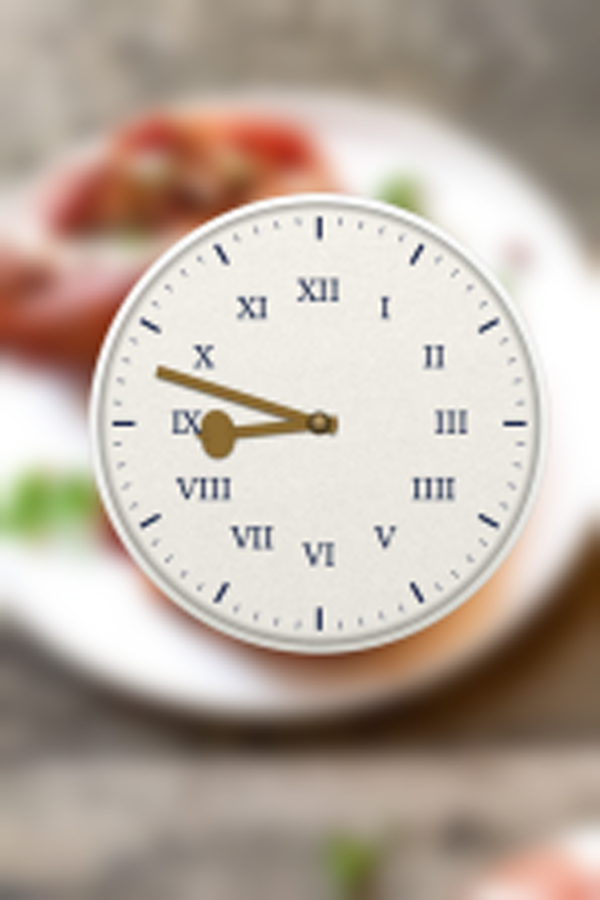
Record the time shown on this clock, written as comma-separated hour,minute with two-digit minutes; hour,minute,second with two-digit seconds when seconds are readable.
8,48
